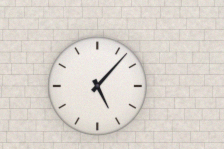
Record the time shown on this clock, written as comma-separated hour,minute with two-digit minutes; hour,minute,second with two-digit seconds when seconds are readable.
5,07
